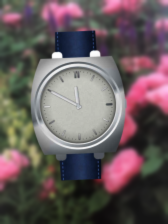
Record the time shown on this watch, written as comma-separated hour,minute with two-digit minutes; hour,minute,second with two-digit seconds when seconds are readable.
11,50
